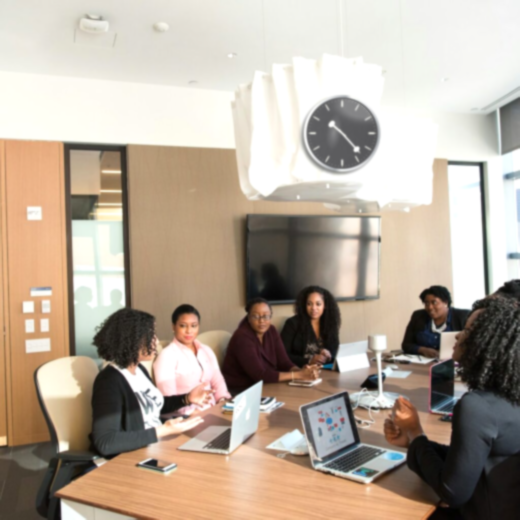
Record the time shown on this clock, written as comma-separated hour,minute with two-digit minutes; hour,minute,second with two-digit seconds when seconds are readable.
10,23
